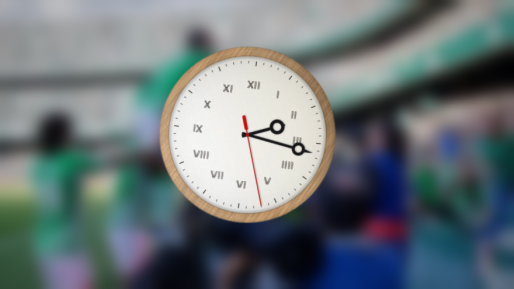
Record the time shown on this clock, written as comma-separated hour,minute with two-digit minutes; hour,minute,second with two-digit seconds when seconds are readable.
2,16,27
